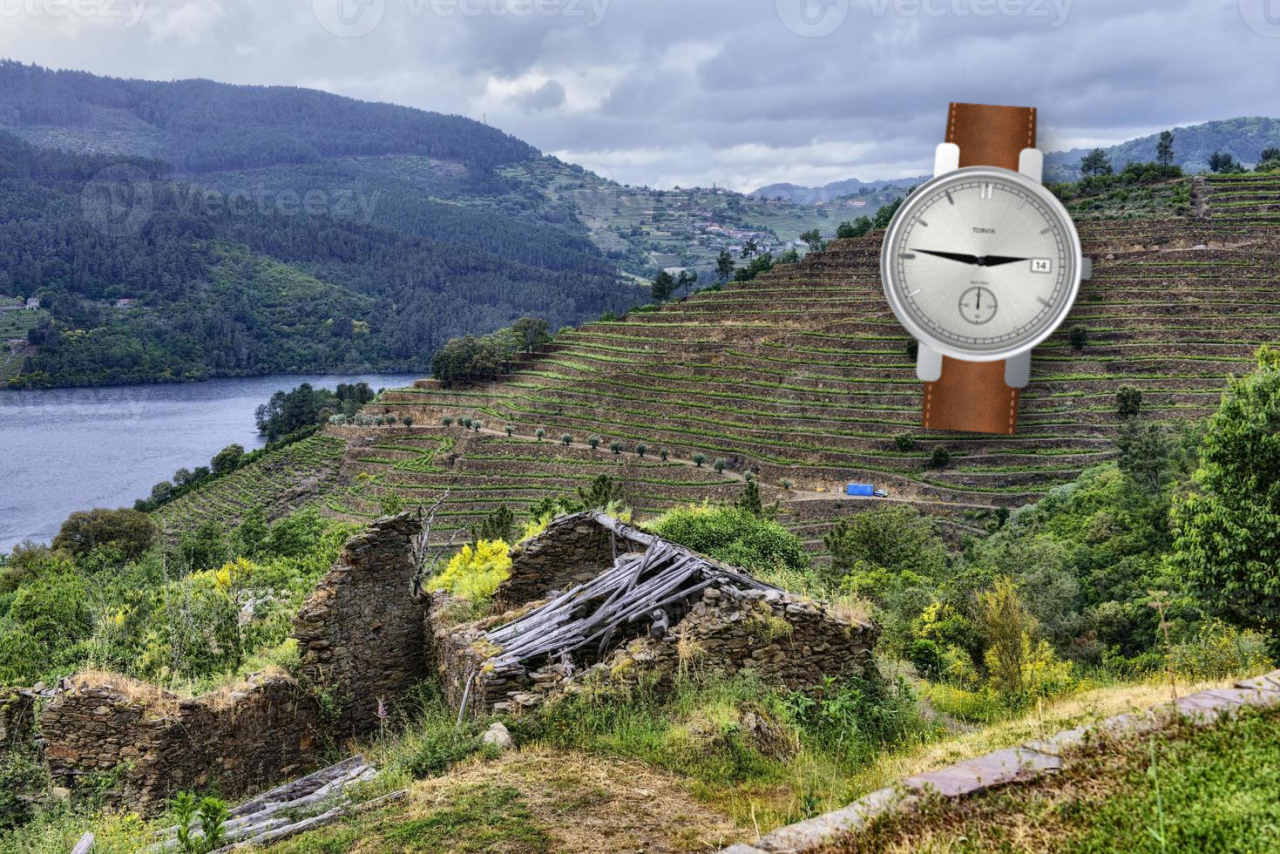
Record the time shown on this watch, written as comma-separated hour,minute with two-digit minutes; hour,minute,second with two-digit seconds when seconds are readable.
2,46
